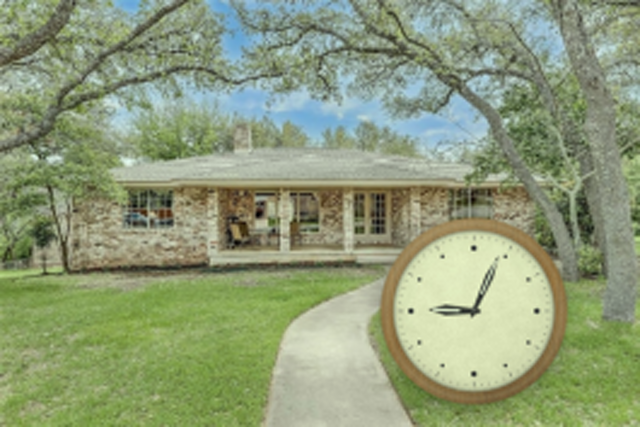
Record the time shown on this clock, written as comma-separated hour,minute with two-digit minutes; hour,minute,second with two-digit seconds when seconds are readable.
9,04
